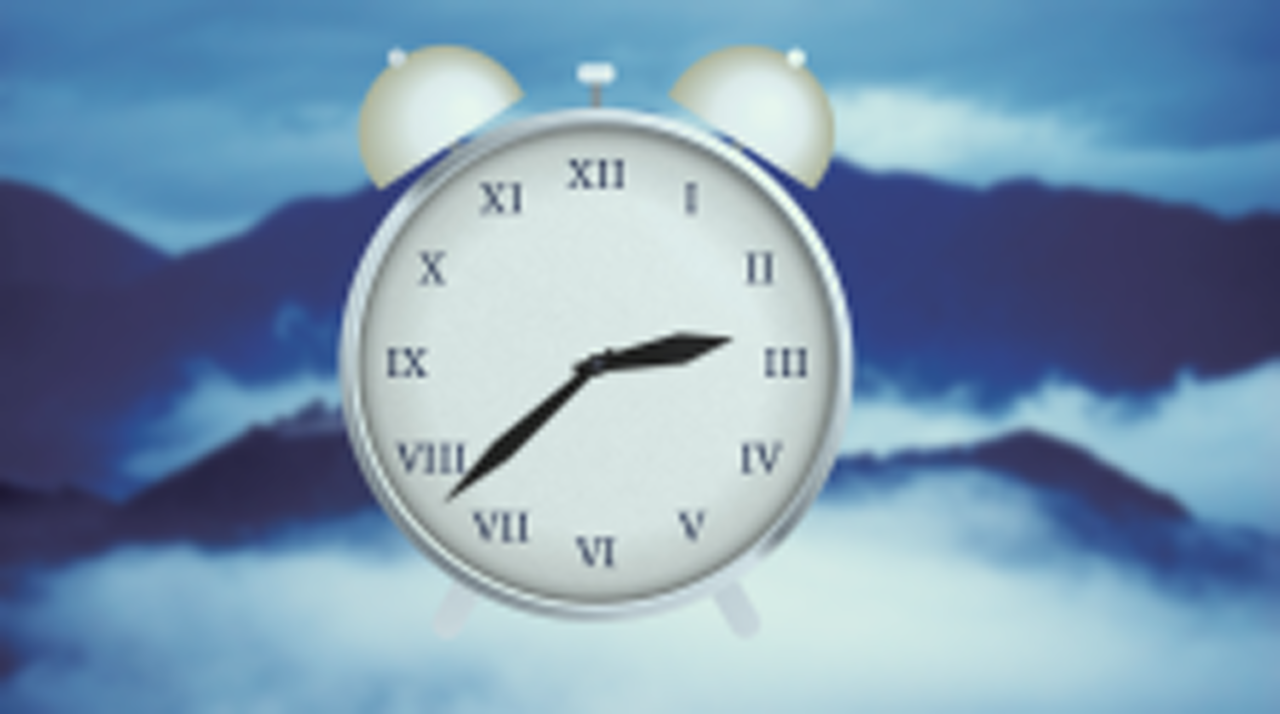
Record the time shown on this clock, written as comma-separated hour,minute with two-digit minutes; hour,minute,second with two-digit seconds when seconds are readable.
2,38
